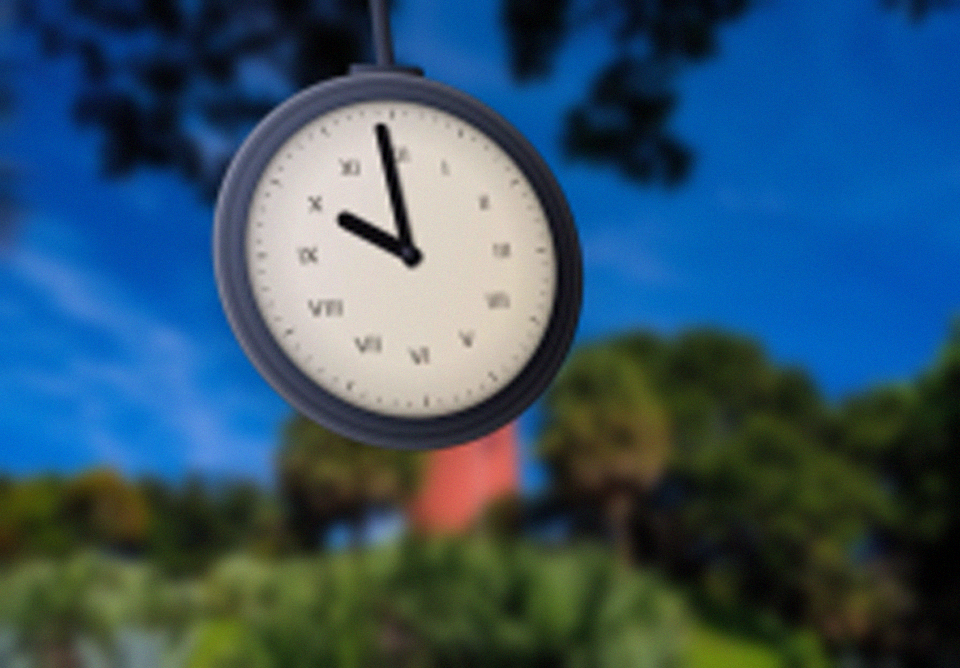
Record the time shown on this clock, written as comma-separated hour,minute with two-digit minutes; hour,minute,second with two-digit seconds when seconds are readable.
9,59
